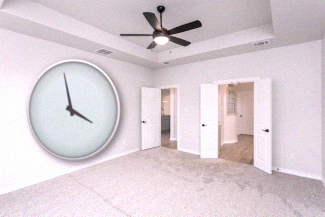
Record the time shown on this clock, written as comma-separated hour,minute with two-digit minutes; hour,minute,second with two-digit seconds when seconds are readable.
3,58
